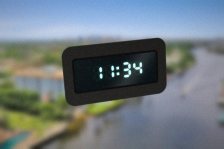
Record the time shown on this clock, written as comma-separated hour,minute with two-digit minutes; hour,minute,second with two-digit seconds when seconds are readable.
11,34
